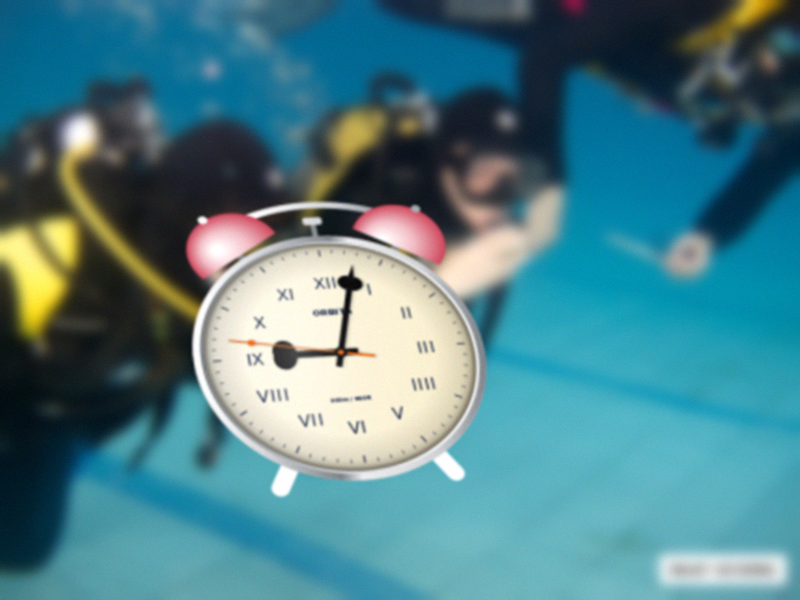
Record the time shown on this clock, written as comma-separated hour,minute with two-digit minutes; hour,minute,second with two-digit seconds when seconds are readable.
9,02,47
